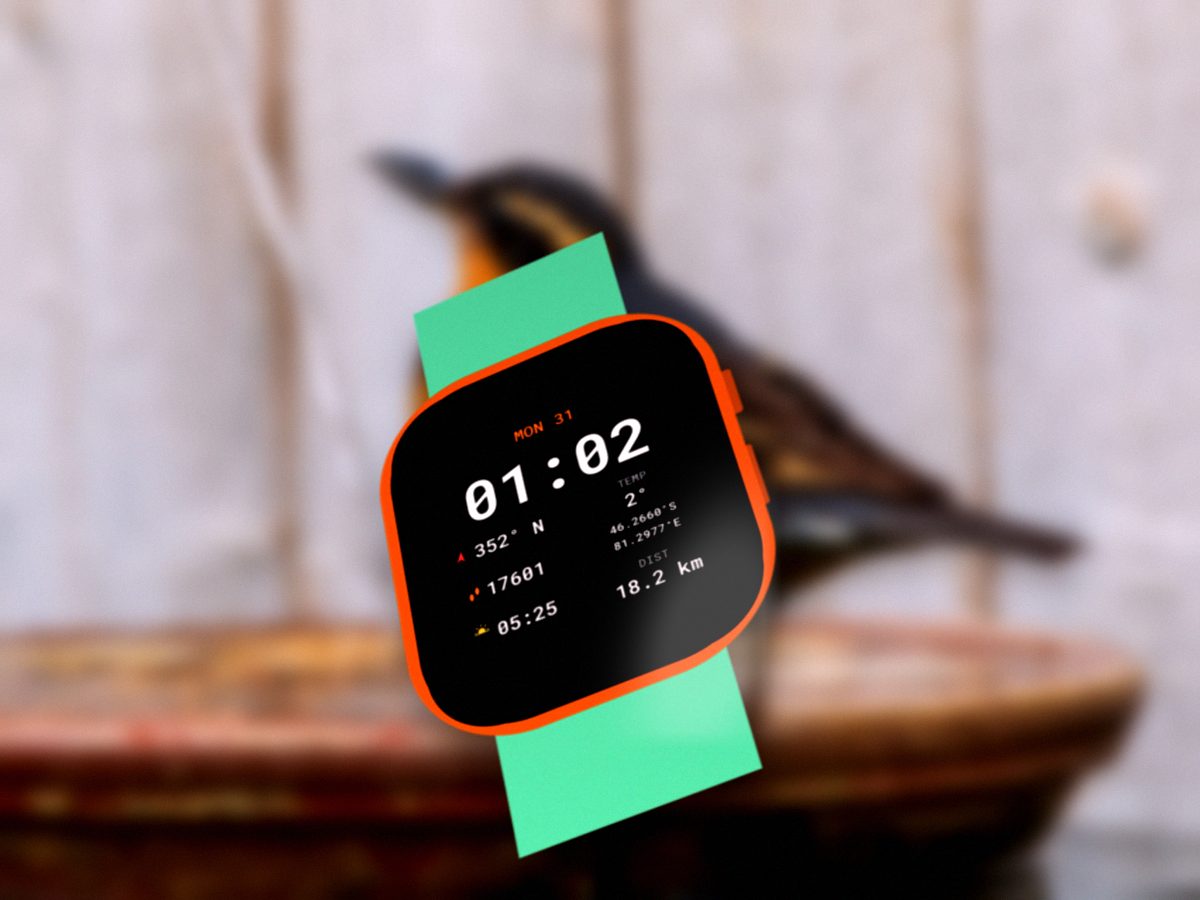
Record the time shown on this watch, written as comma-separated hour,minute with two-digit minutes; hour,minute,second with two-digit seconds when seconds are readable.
1,02
